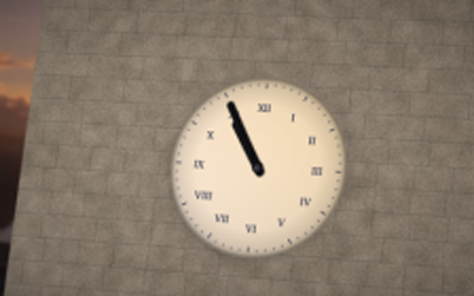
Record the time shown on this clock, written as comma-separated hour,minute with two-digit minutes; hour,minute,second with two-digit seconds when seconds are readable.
10,55
